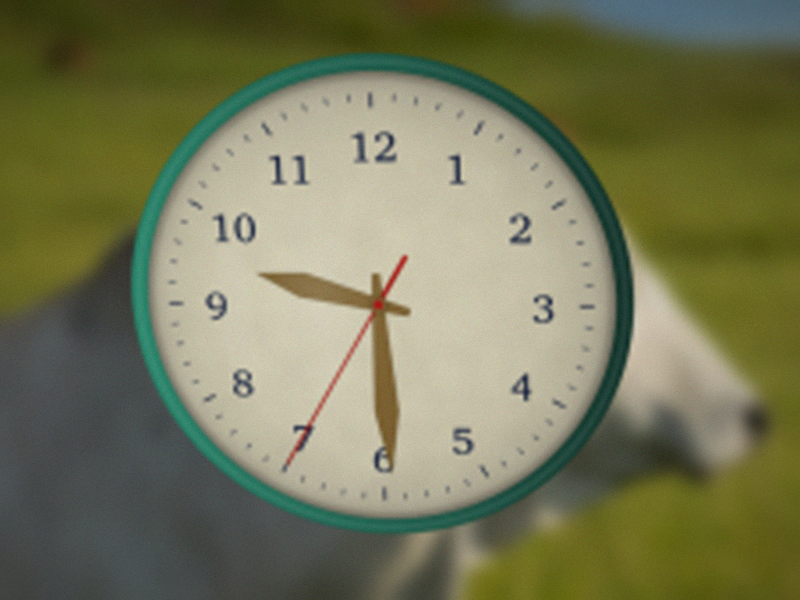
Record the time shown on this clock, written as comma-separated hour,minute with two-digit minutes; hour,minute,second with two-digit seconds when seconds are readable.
9,29,35
